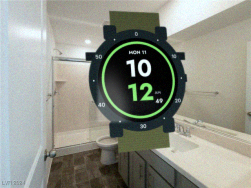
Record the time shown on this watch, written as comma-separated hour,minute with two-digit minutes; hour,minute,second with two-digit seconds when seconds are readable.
10,12
